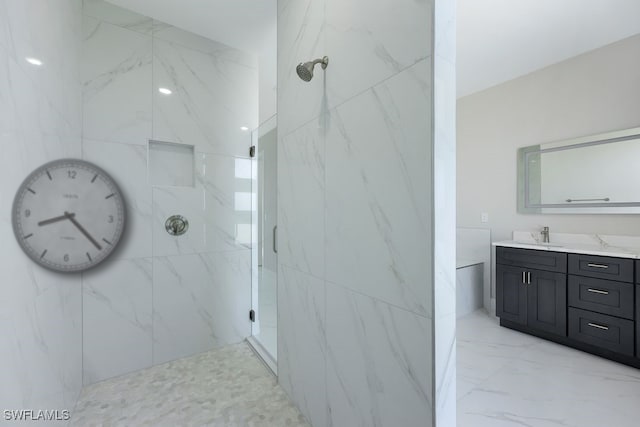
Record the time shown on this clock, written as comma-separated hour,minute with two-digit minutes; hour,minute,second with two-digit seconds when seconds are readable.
8,22
